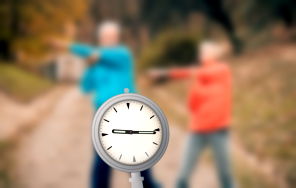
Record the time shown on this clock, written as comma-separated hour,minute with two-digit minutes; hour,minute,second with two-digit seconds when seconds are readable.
9,16
